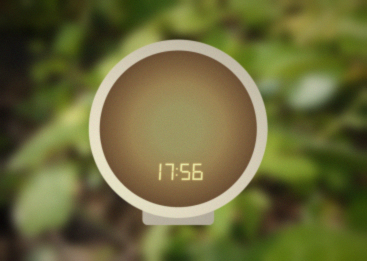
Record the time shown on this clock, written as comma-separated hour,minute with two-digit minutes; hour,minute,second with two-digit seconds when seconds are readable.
17,56
